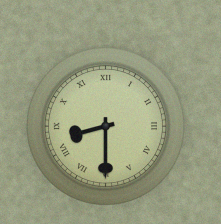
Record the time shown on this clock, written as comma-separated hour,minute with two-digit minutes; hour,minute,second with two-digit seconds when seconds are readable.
8,30
